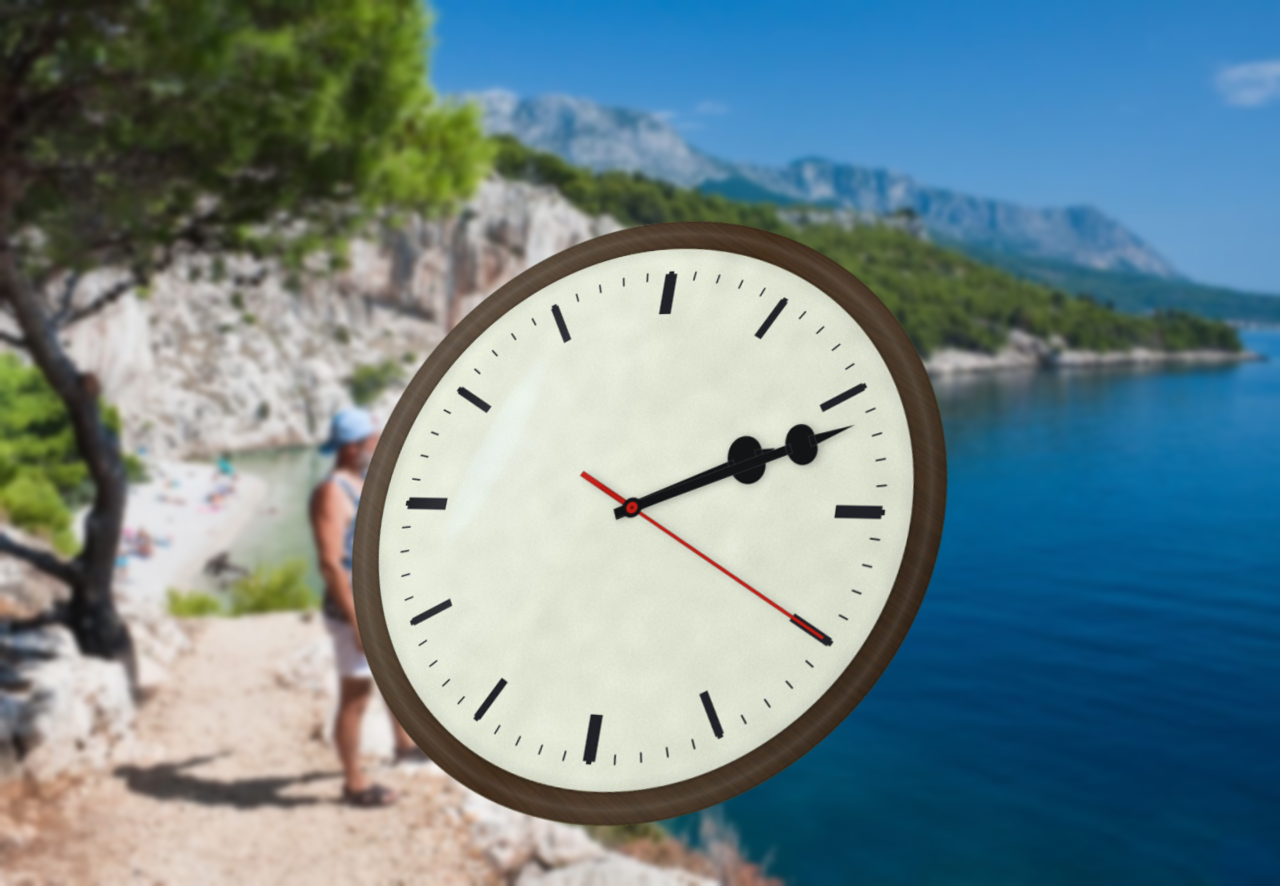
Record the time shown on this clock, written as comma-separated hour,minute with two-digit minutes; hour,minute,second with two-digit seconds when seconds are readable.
2,11,20
